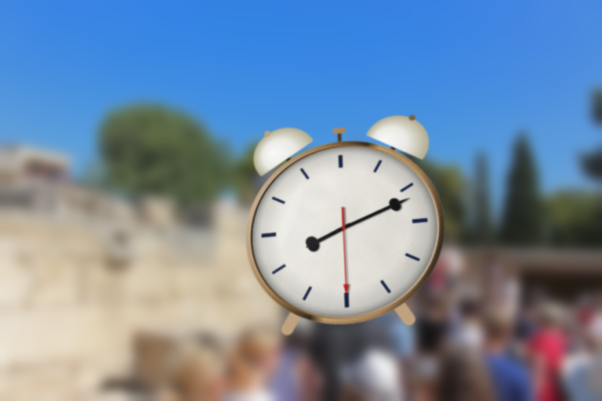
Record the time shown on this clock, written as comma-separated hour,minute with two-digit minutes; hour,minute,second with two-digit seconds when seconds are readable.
8,11,30
